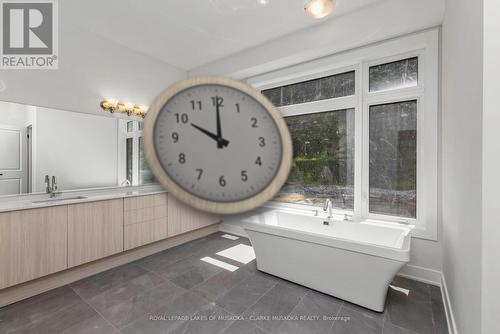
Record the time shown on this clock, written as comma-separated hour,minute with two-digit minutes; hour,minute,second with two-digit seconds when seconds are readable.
10,00
